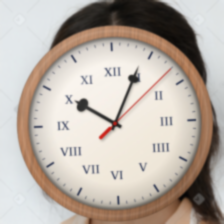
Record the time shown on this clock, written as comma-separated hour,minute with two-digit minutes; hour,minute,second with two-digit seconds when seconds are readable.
10,04,08
